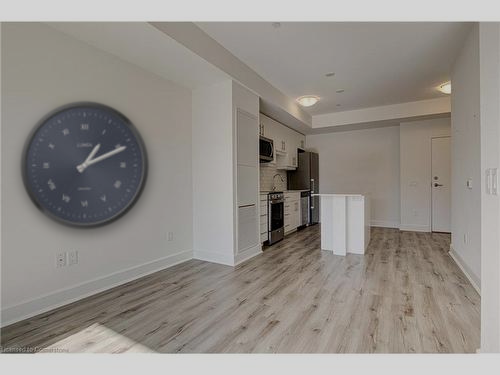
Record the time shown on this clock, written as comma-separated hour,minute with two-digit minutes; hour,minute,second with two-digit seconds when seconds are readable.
1,11
